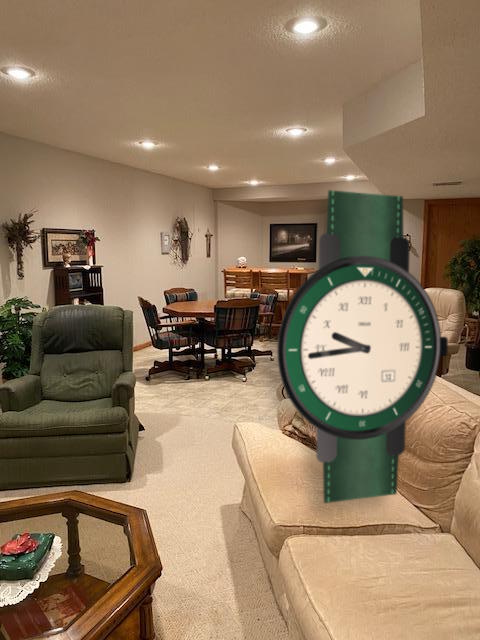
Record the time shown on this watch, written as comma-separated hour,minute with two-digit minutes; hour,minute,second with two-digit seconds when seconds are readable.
9,44
